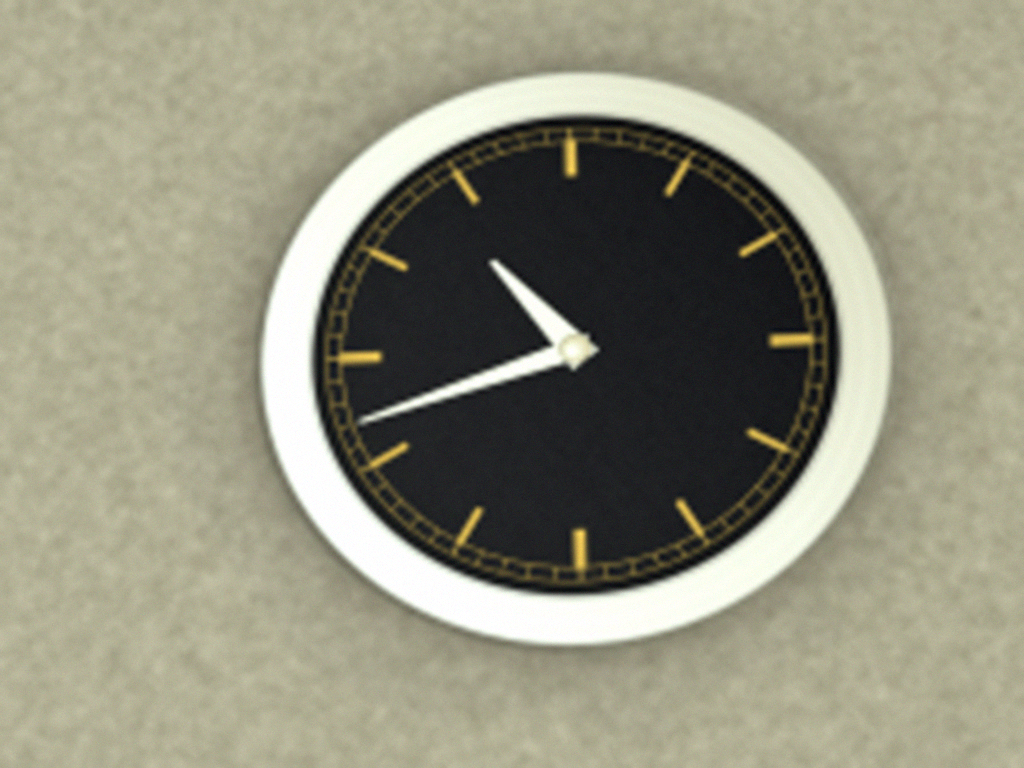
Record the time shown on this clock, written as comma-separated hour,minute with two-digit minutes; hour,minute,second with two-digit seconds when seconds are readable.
10,42
